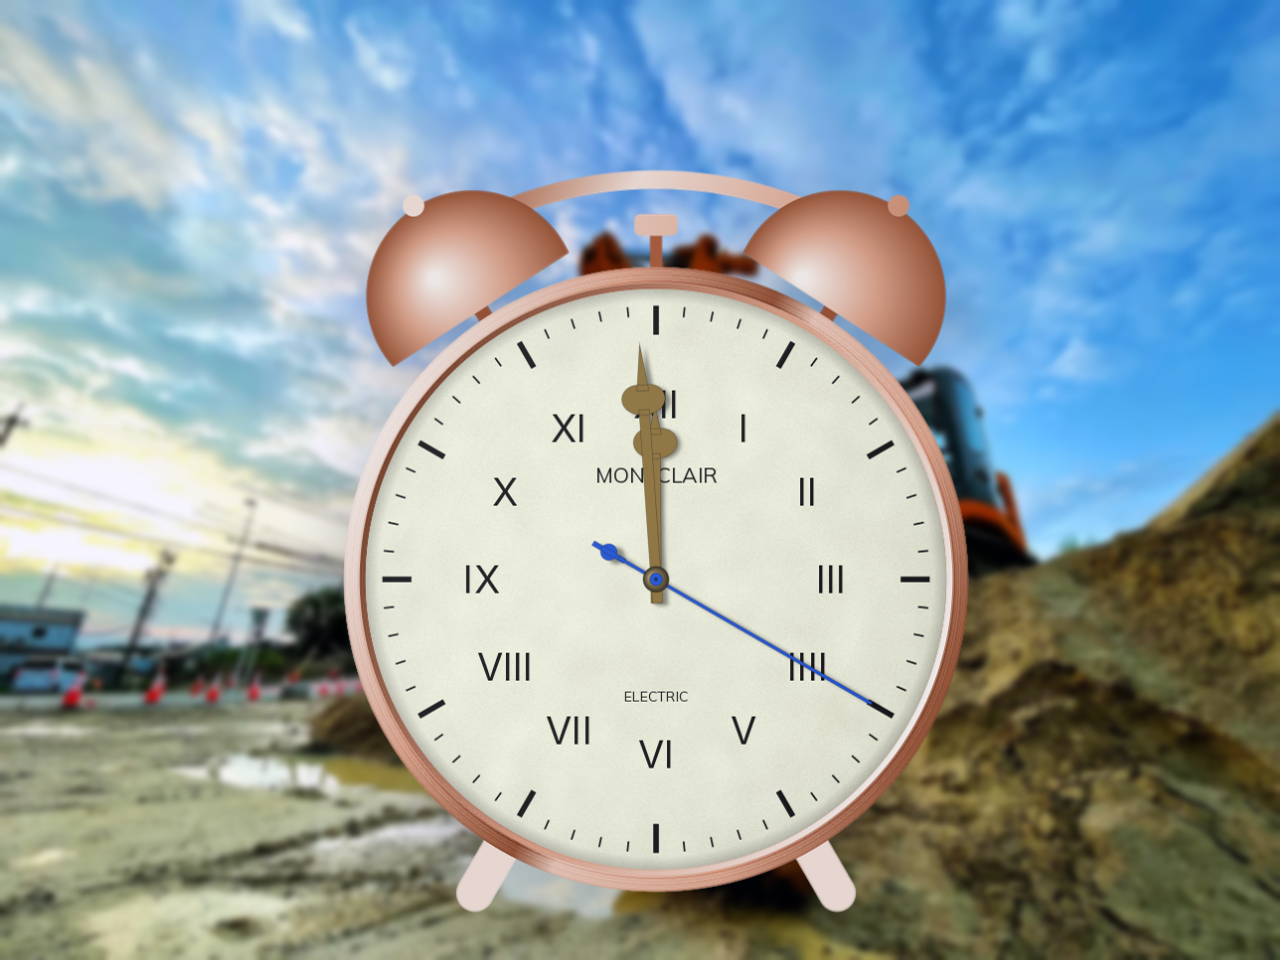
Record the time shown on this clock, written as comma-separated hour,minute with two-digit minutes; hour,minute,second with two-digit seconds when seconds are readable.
11,59,20
